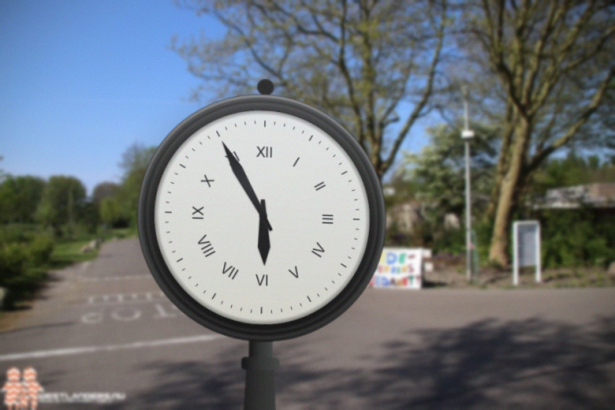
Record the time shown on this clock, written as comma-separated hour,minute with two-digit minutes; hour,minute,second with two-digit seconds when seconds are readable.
5,55
